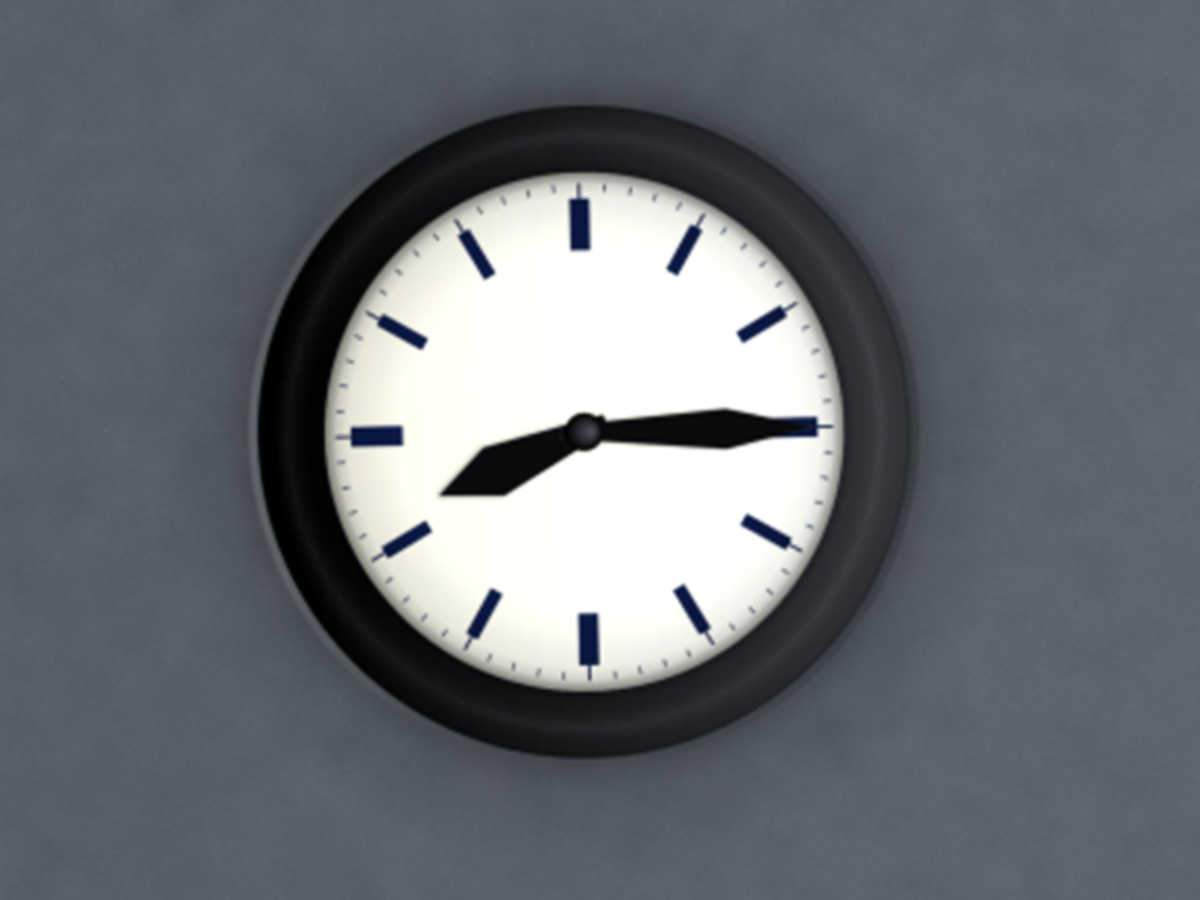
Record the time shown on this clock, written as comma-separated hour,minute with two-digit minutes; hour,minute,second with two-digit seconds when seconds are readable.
8,15
